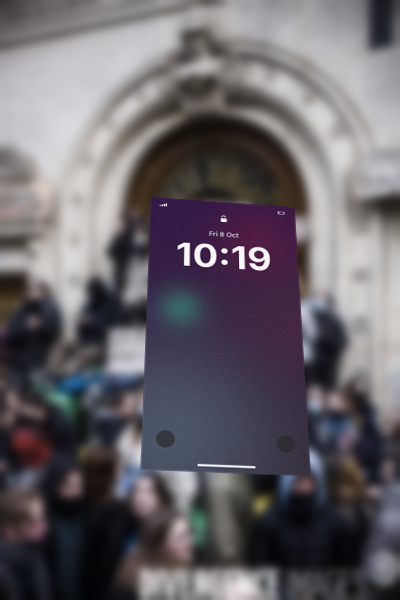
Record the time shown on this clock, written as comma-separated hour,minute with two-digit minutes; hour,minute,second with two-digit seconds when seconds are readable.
10,19
